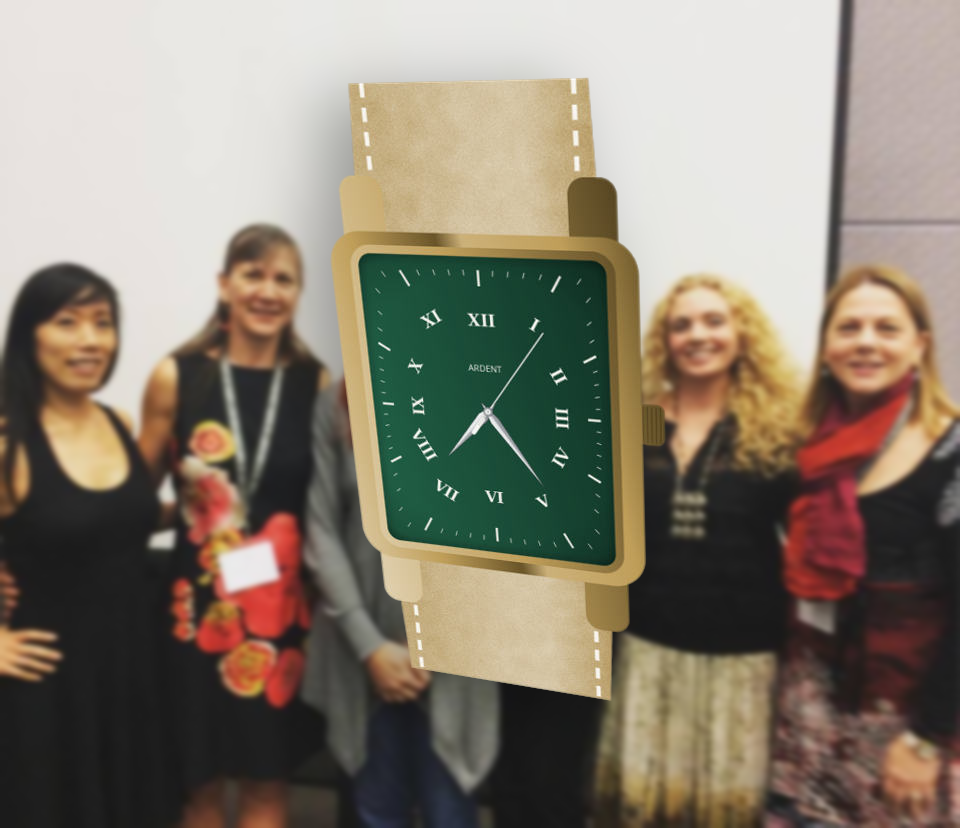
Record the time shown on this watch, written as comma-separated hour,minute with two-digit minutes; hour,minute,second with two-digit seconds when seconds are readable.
7,24,06
